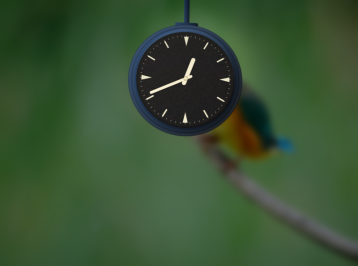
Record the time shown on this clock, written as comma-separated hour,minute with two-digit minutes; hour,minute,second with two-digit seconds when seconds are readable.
12,41
